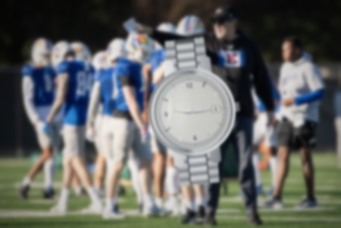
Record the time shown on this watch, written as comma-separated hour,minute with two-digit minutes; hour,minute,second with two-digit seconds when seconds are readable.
9,15
